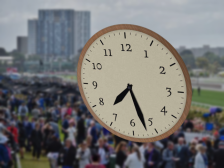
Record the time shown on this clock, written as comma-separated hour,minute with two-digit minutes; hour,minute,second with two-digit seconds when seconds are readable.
7,27
